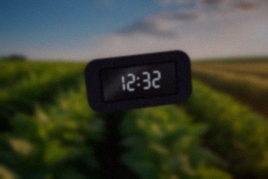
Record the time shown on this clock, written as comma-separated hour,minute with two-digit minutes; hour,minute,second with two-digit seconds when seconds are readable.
12,32
